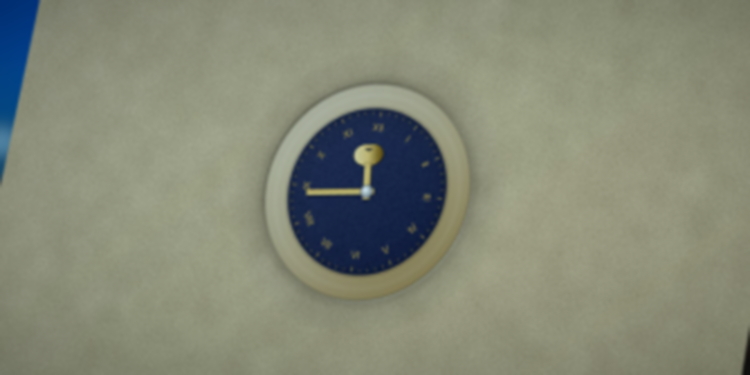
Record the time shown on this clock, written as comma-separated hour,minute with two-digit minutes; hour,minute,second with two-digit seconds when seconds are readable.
11,44
